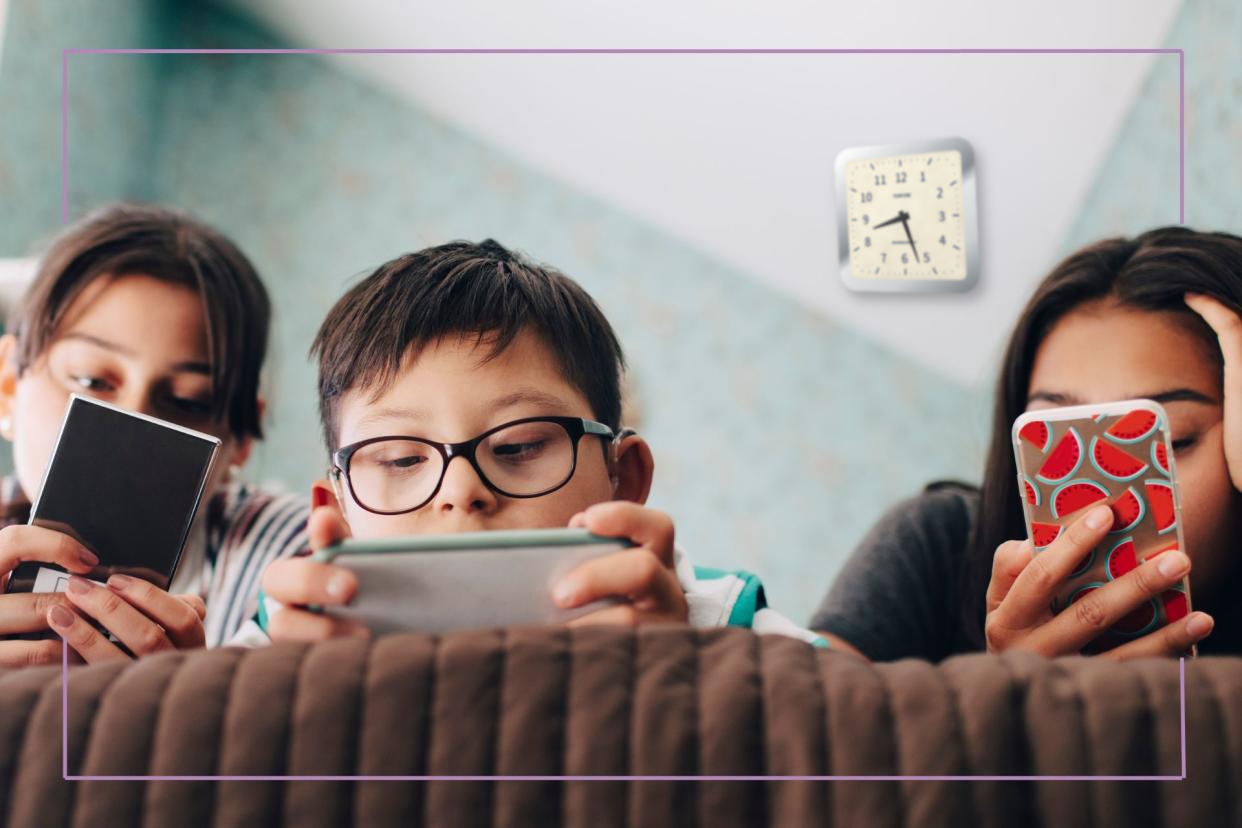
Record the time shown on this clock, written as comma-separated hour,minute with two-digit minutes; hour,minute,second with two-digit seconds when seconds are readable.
8,27
